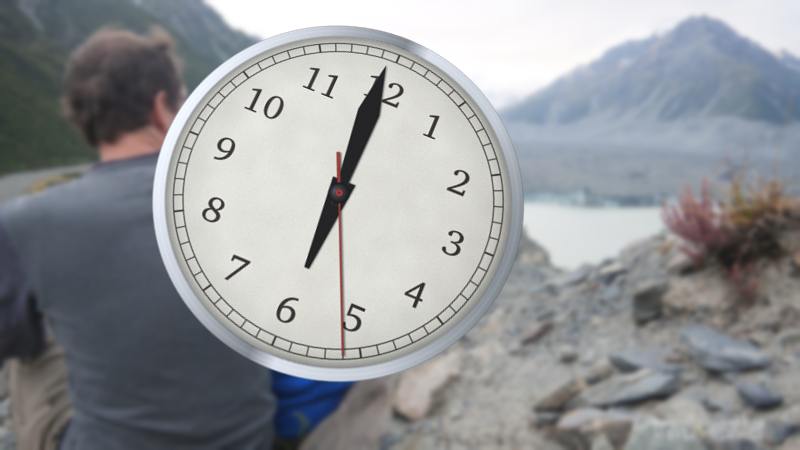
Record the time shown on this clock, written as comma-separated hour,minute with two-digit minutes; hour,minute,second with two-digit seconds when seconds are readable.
5,59,26
